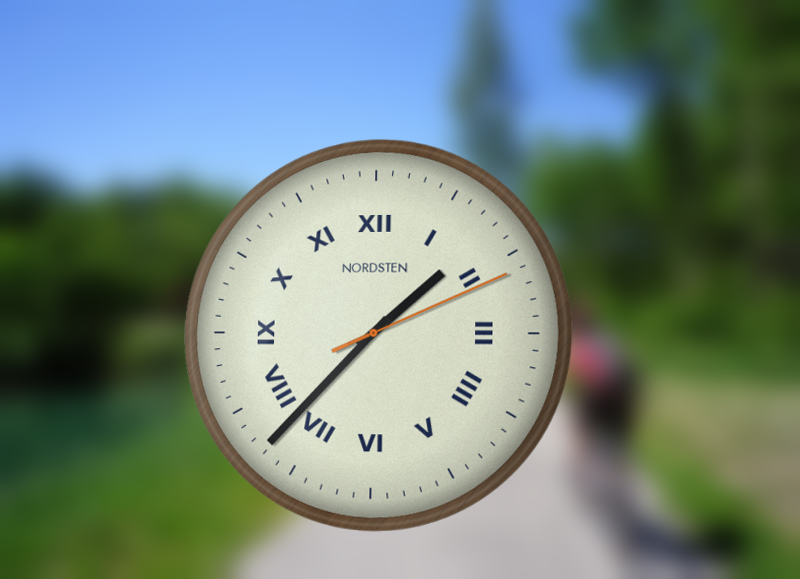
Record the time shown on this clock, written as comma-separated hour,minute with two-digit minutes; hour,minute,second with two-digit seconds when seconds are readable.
1,37,11
